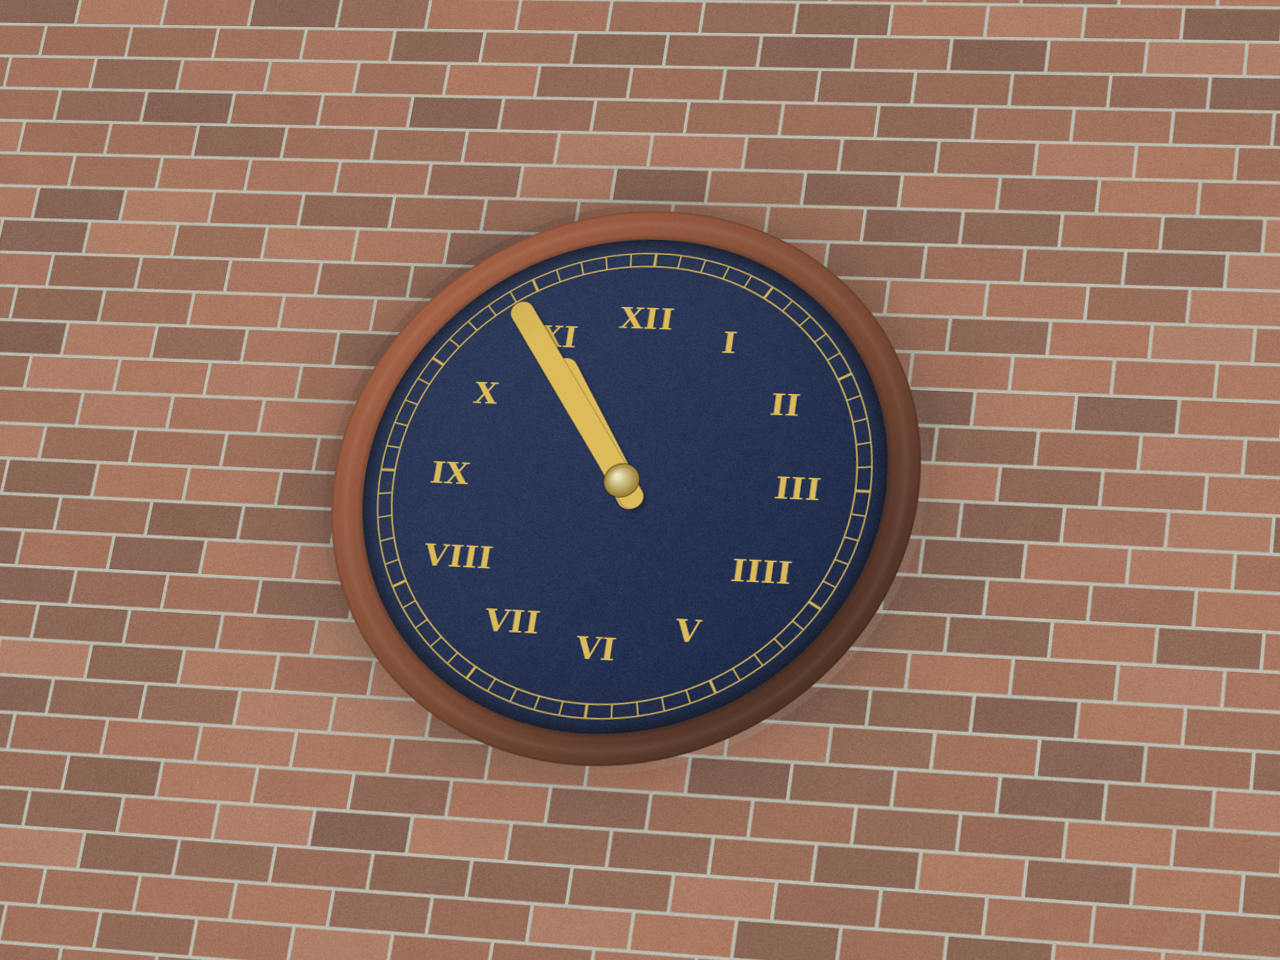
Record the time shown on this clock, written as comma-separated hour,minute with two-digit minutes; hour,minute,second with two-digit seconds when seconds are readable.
10,54
